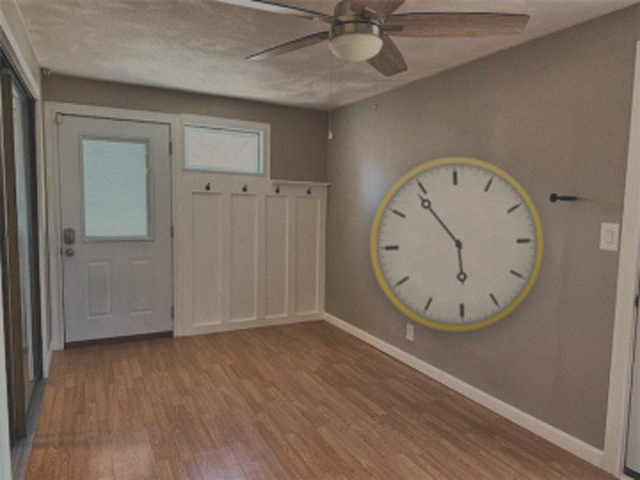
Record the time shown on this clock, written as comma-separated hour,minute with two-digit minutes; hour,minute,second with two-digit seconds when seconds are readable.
5,54
